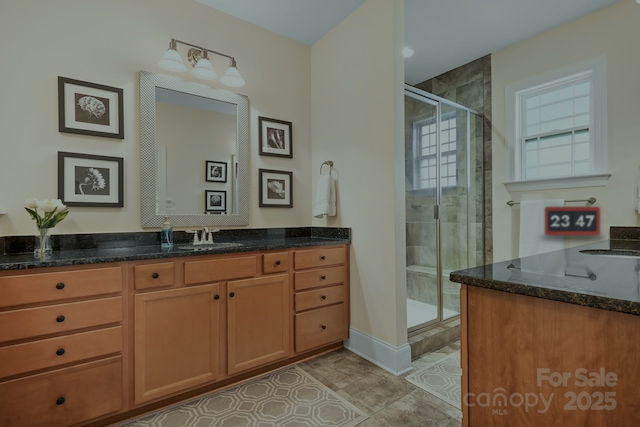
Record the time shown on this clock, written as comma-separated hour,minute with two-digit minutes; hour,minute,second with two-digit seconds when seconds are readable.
23,47
